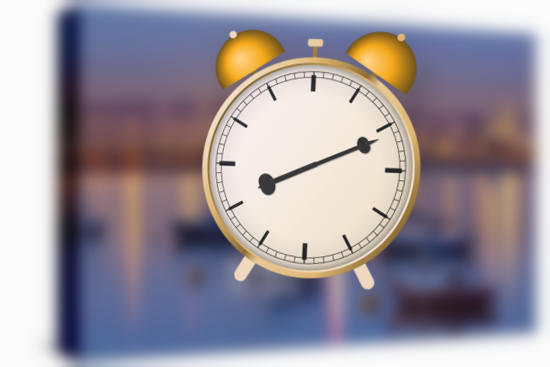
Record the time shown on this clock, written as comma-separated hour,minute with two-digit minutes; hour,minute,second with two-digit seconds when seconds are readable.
8,11
